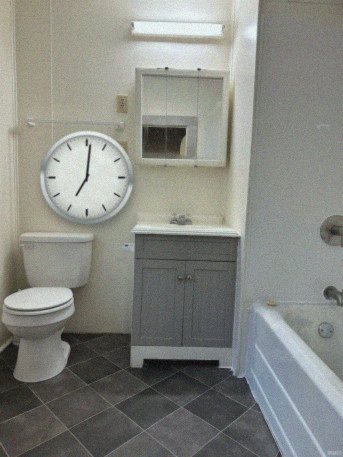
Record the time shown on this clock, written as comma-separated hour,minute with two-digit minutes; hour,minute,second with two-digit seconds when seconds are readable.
7,01
